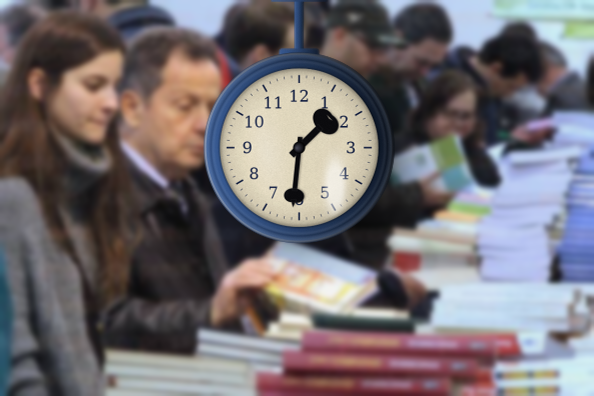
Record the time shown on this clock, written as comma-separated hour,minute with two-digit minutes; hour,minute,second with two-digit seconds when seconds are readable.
1,31
